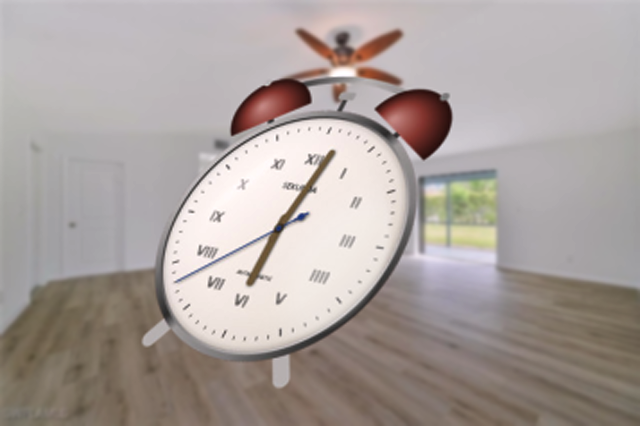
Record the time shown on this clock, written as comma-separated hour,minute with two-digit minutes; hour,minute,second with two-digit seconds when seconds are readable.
6,01,38
